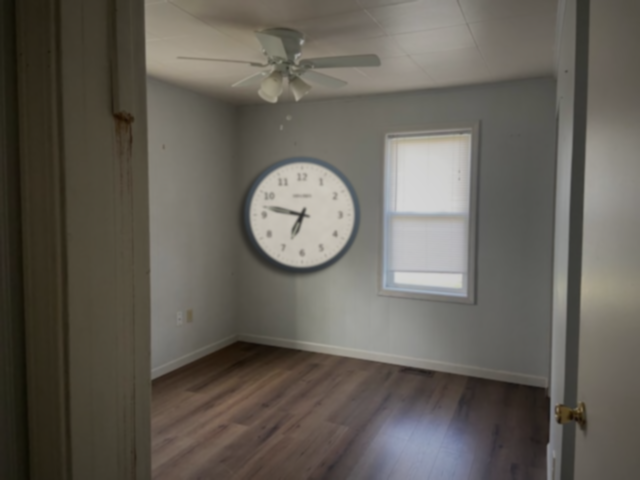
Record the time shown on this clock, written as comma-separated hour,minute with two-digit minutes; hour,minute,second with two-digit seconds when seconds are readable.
6,47
